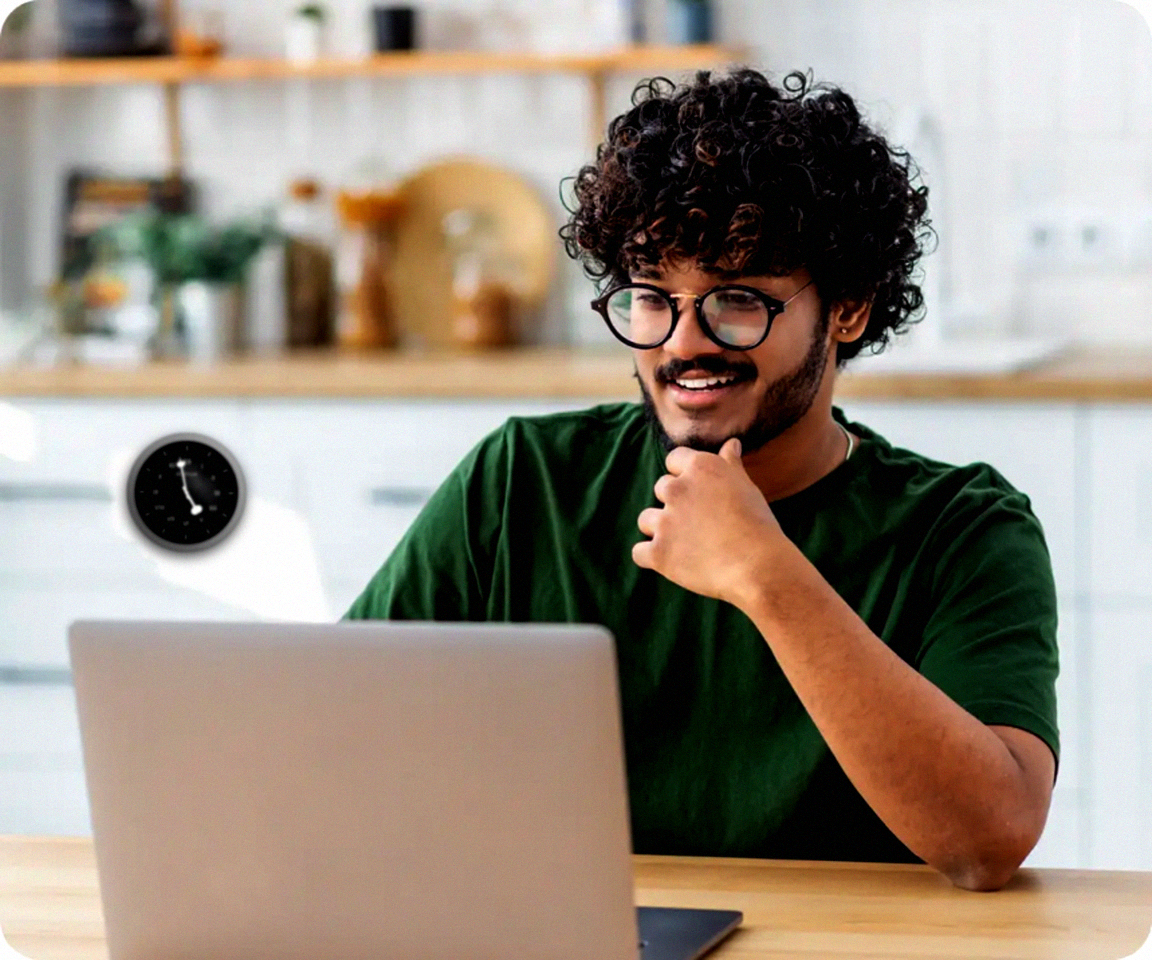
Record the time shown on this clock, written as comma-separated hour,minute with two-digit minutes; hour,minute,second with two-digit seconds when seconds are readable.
4,58
